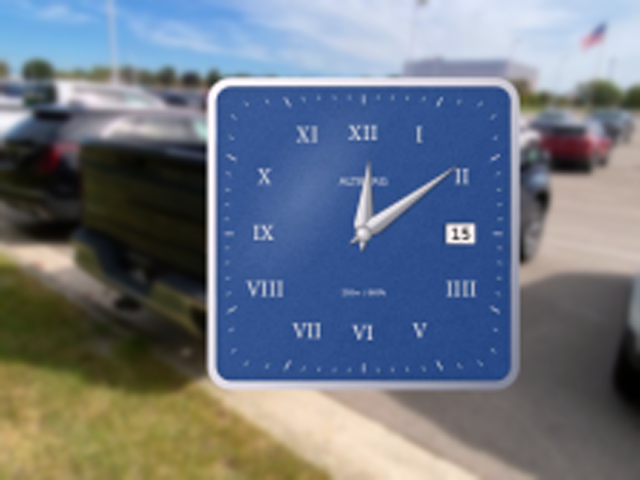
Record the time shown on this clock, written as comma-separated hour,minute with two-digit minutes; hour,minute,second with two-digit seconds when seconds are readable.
12,09
